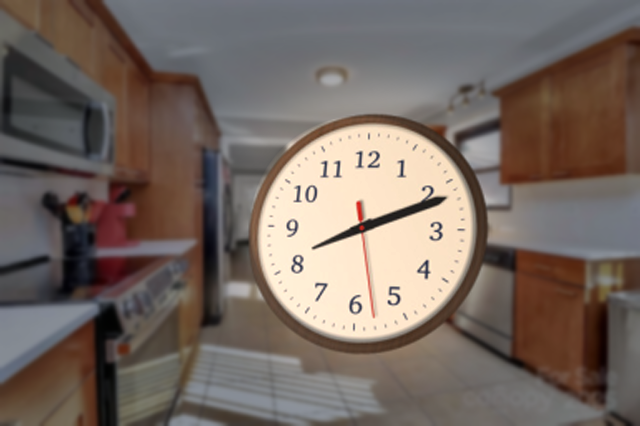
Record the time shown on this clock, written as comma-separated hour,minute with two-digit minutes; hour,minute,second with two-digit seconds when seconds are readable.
8,11,28
